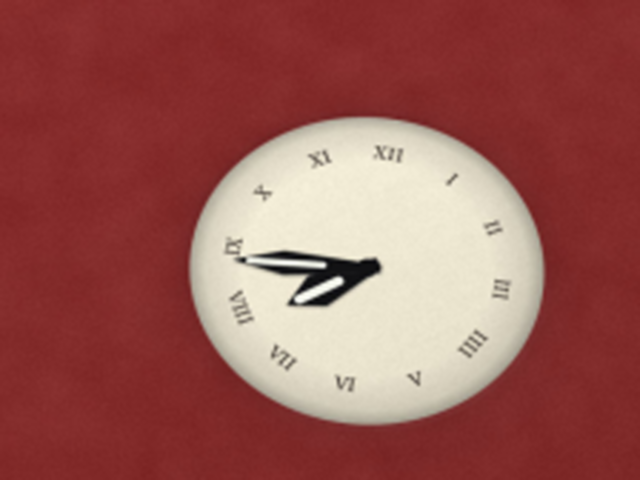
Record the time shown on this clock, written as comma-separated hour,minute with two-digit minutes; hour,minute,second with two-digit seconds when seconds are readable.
7,44
